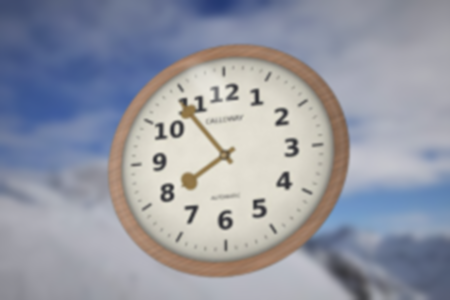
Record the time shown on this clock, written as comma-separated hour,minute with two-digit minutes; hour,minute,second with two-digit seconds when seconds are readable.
7,54
